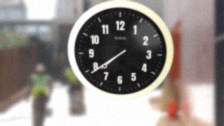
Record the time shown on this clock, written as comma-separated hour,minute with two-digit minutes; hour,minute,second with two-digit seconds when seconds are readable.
7,39
